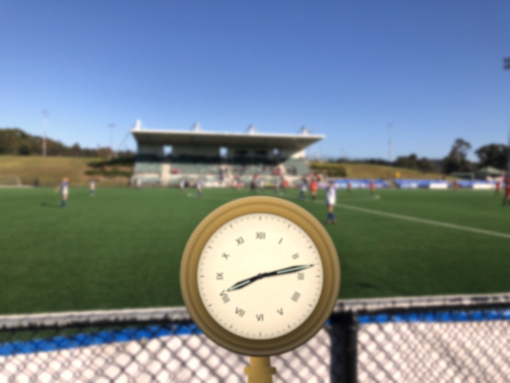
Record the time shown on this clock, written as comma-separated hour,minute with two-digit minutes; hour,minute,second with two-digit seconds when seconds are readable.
8,13
